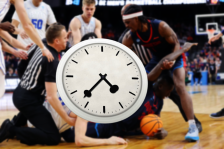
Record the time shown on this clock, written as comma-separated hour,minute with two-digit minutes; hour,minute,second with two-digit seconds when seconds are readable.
4,37
